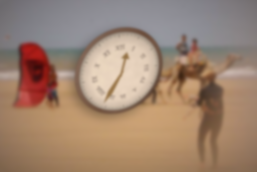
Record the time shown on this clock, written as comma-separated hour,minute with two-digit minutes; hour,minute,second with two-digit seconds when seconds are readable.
12,36
